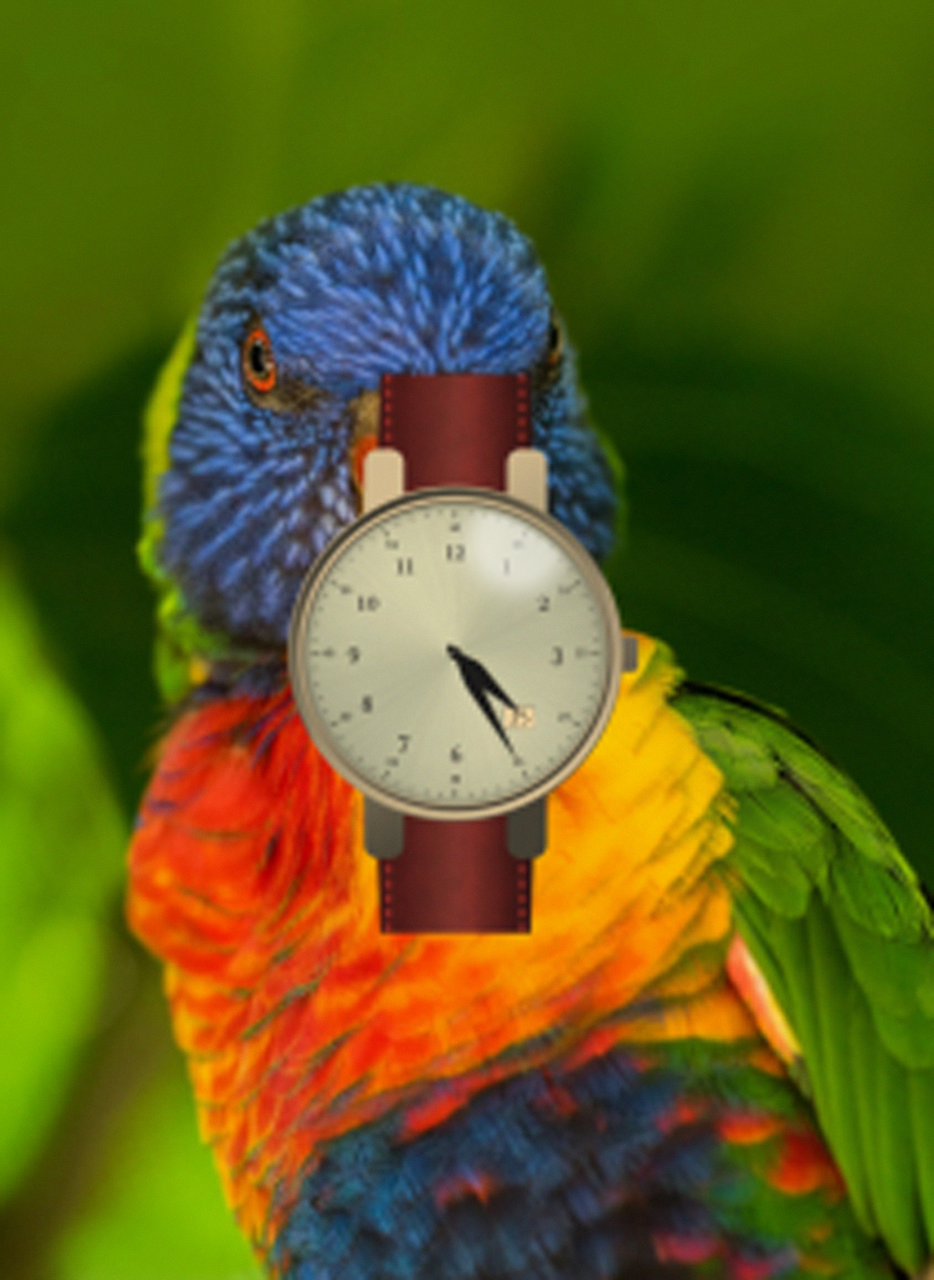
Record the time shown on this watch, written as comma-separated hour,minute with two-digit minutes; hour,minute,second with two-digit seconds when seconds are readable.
4,25
